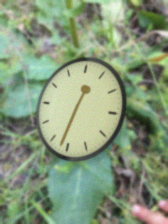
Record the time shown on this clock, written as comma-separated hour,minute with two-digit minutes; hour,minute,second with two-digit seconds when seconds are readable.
12,32
